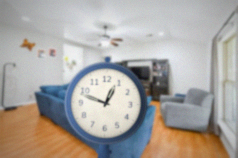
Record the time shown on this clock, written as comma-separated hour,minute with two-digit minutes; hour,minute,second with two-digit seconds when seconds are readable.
12,48
